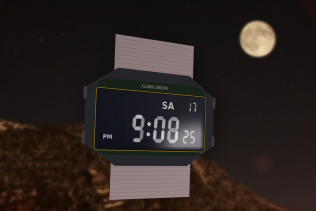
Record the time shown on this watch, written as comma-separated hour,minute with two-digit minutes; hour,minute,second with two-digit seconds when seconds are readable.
9,08,25
